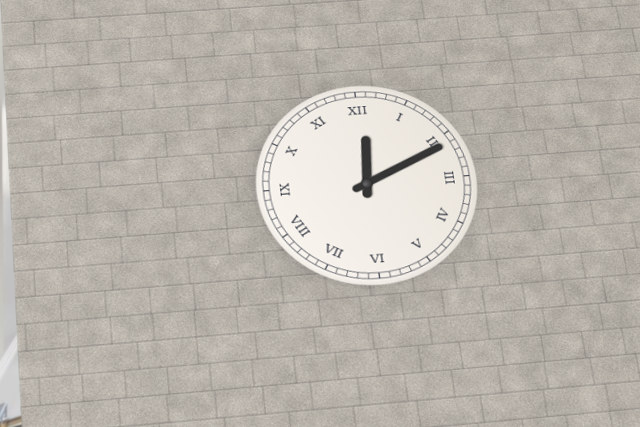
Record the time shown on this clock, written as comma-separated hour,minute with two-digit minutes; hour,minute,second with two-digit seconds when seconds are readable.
12,11
